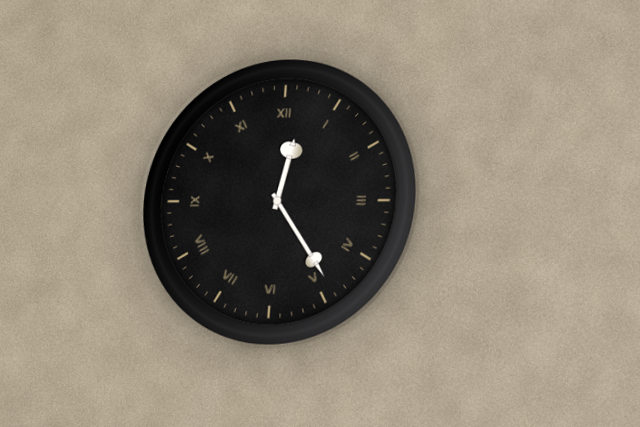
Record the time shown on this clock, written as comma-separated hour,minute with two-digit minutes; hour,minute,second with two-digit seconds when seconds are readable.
12,24
